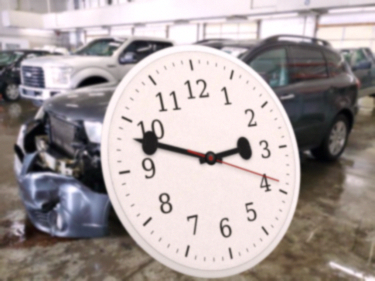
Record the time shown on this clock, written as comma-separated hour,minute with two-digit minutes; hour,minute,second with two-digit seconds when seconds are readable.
2,48,19
